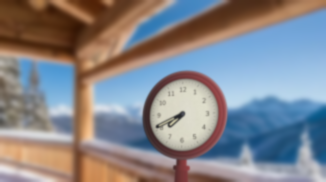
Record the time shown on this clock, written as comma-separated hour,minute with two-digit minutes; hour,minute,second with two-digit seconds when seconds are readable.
7,41
